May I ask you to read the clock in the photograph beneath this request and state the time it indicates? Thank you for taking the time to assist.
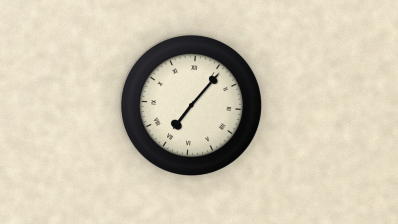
7:06
